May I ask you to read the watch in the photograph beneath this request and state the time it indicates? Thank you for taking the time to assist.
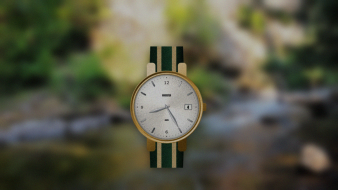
8:25
